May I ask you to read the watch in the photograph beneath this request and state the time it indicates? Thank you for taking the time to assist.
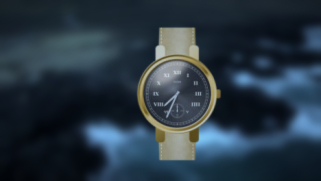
7:34
